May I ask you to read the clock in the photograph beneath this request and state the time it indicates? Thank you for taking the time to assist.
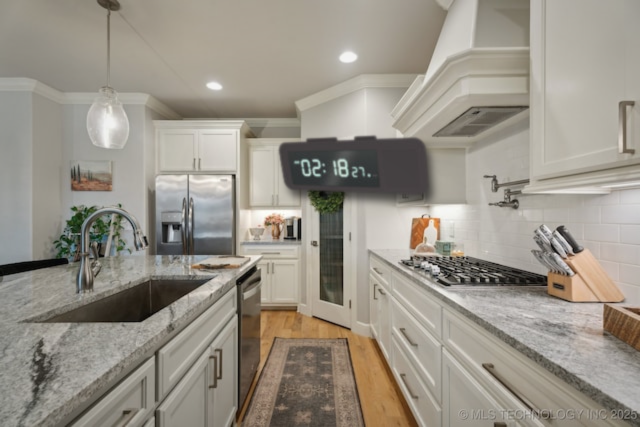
2:18
